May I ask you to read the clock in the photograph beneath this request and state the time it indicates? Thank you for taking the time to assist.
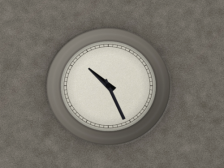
10:26
